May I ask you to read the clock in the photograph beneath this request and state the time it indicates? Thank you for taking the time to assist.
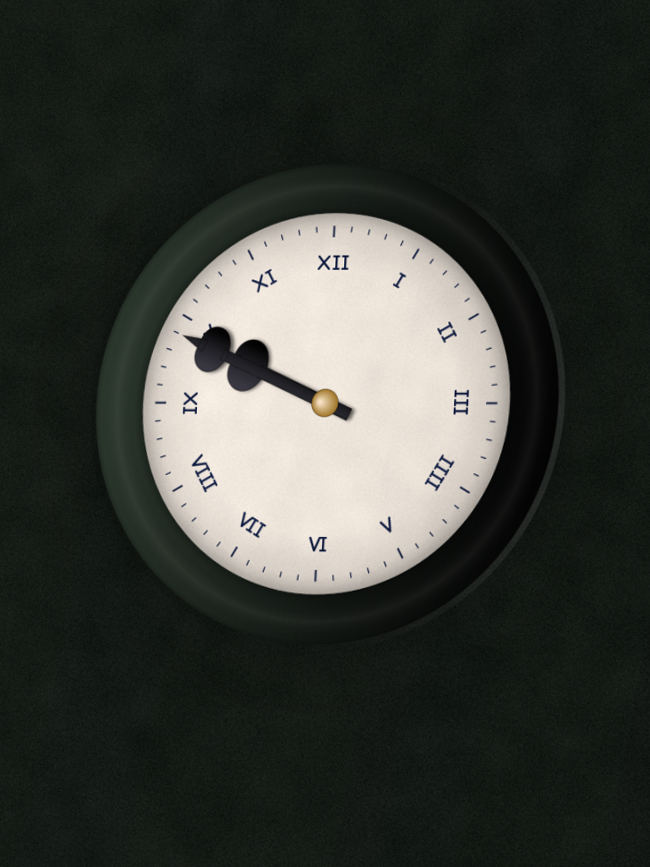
9:49
